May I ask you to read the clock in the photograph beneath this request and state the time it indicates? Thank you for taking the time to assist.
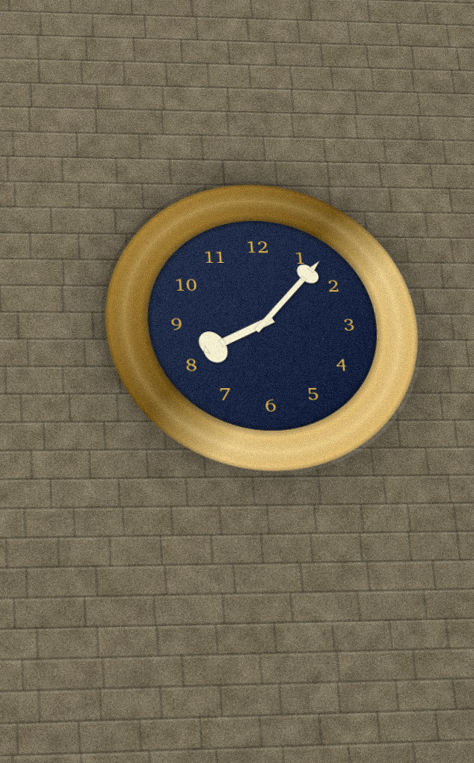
8:07
